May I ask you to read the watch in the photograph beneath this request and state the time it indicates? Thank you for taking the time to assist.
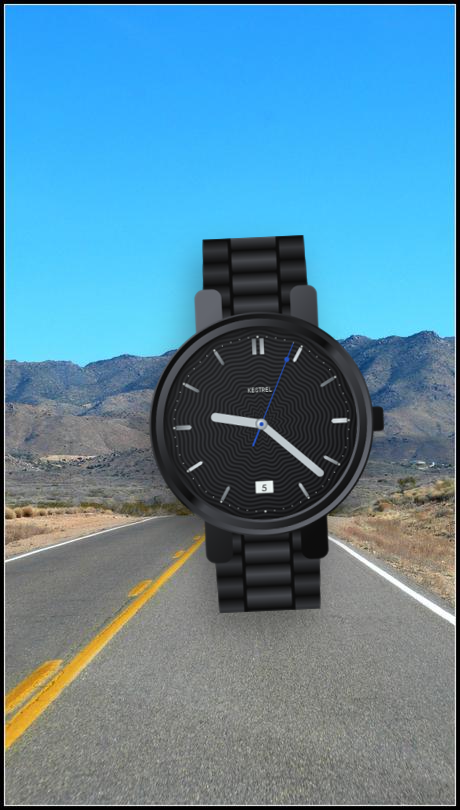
9:22:04
